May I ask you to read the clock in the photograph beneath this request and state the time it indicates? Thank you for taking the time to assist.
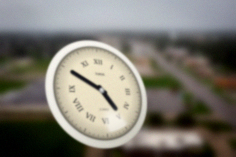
4:50
